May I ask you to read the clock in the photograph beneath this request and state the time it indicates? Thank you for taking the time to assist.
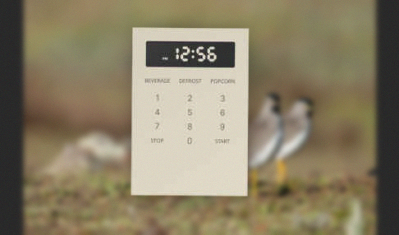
12:56
